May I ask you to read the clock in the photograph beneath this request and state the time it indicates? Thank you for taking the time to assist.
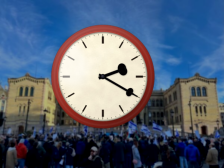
2:20
